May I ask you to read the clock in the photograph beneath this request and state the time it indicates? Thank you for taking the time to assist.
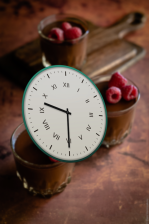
9:30
